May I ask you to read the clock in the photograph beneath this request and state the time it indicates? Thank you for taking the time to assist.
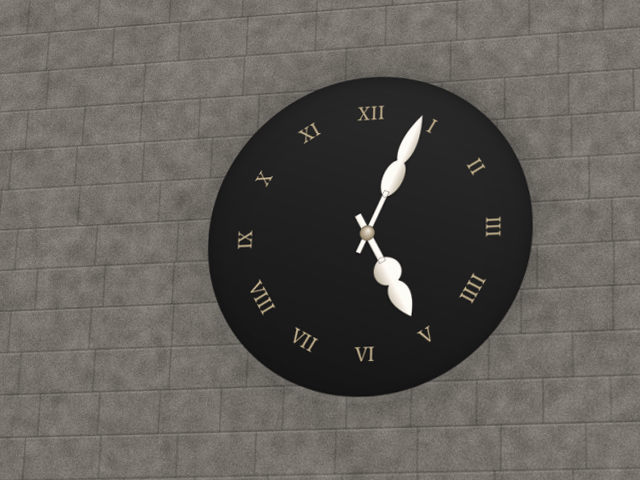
5:04
